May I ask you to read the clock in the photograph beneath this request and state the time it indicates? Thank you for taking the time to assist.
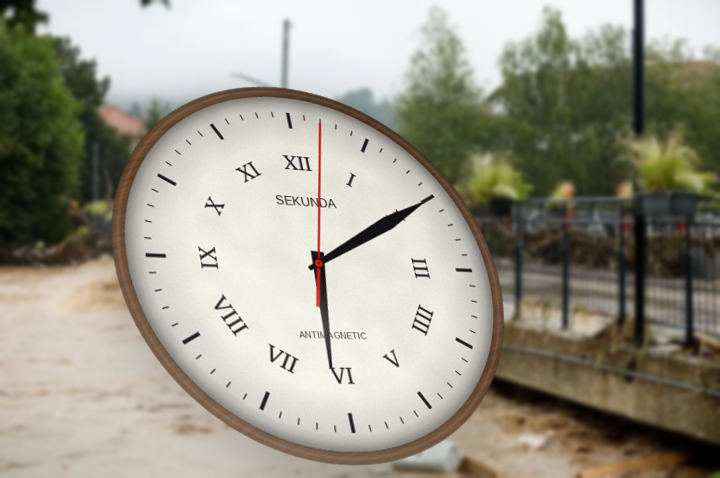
6:10:02
